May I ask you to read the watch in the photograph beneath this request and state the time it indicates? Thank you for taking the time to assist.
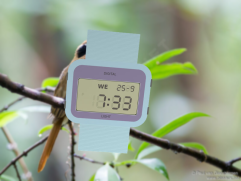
7:33
